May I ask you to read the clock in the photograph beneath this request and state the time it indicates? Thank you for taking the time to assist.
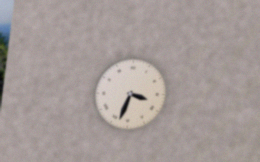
3:33
